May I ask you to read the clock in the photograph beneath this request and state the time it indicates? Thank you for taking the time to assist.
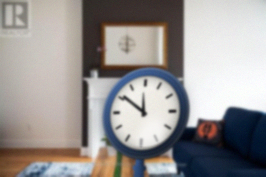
11:51
